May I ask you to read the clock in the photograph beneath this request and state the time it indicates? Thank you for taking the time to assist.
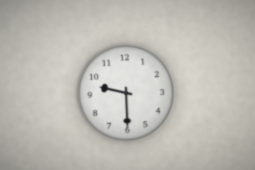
9:30
